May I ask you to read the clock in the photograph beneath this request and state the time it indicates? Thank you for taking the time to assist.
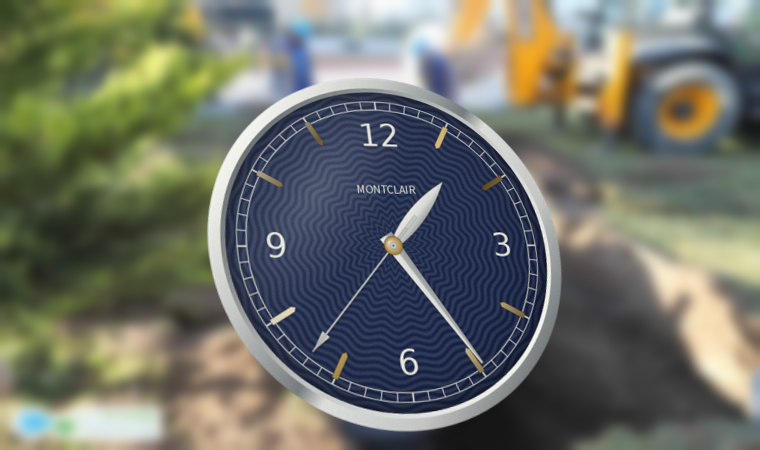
1:24:37
